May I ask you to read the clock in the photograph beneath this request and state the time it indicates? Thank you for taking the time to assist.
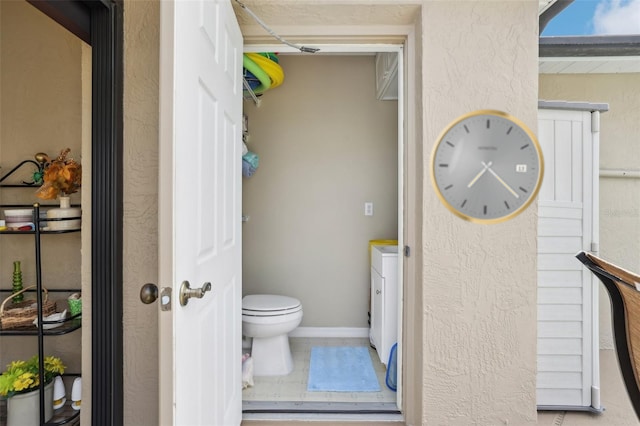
7:22
